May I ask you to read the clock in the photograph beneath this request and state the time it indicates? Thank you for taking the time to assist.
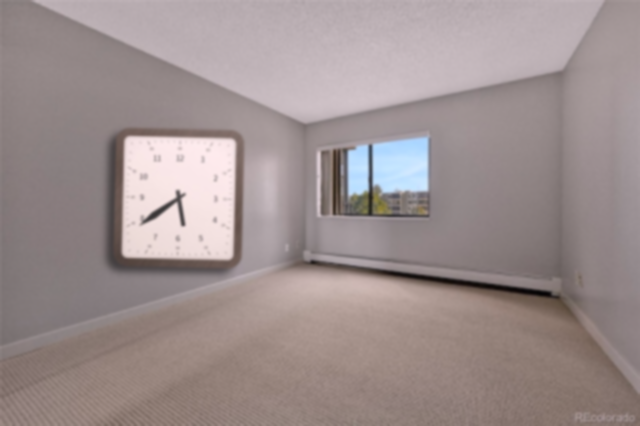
5:39
